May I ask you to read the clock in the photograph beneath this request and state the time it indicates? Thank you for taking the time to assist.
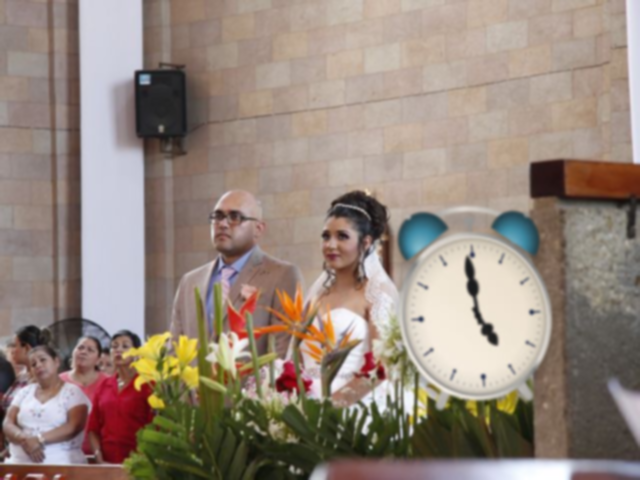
4:59
